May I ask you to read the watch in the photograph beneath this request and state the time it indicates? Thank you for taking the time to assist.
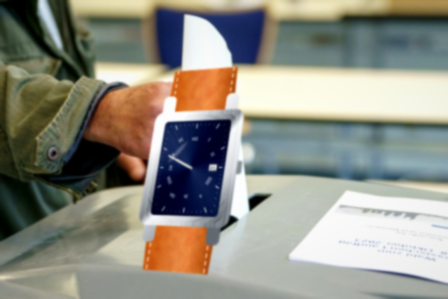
9:49
